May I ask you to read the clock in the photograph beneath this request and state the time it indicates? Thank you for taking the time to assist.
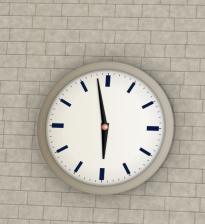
5:58
